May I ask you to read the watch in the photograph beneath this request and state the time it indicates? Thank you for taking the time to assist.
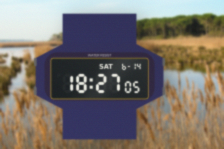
18:27:05
